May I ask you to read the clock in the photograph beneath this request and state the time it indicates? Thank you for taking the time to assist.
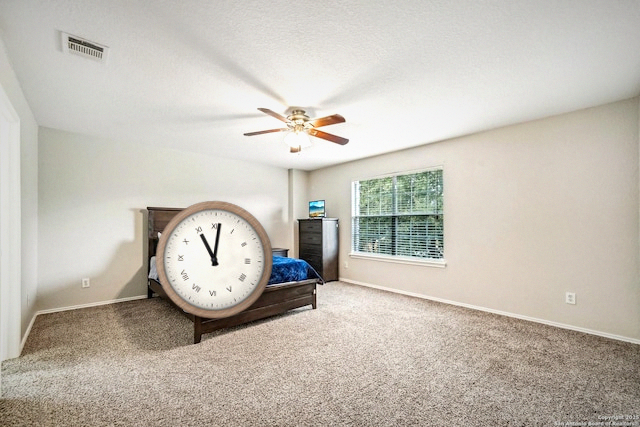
11:01
